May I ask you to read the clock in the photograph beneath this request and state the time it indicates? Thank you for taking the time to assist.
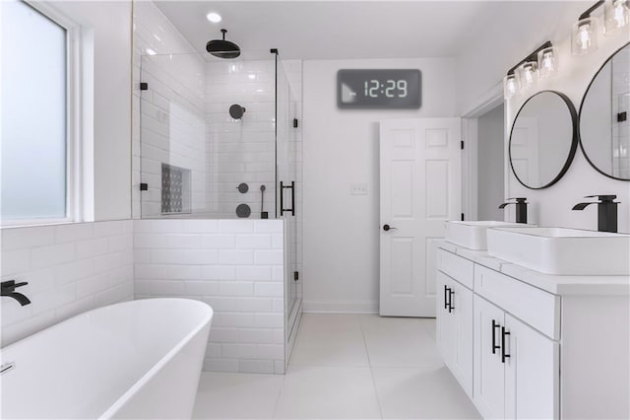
12:29
